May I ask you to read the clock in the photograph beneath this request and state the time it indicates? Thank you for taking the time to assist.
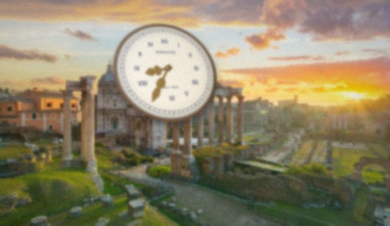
8:35
